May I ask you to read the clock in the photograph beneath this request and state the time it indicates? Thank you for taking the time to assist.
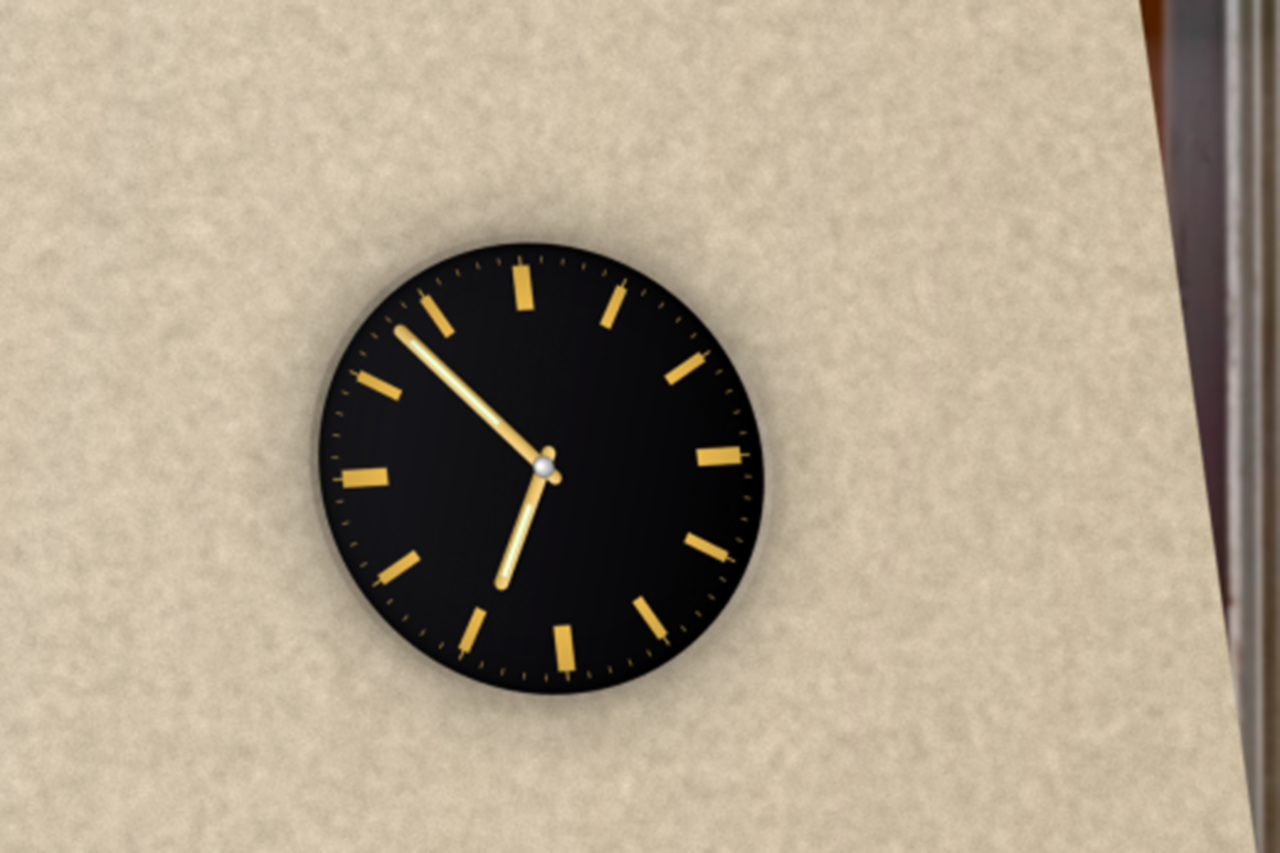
6:53
